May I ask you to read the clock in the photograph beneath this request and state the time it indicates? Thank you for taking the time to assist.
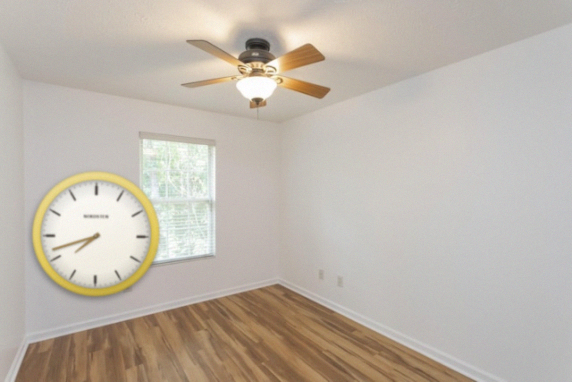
7:42
